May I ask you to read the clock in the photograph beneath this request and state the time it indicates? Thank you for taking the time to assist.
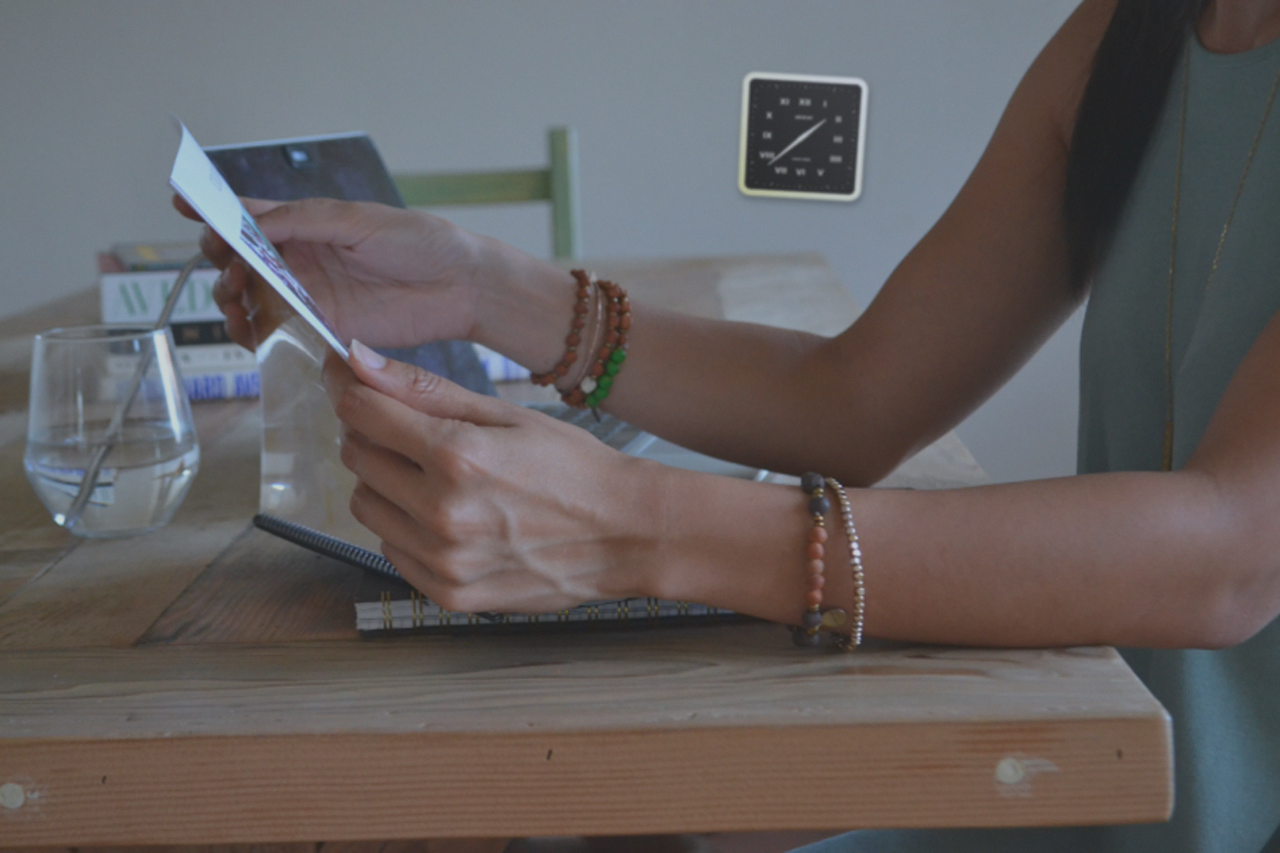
1:38
